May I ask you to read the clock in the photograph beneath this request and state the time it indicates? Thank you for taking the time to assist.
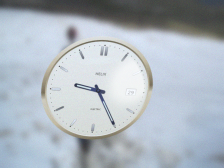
9:25
